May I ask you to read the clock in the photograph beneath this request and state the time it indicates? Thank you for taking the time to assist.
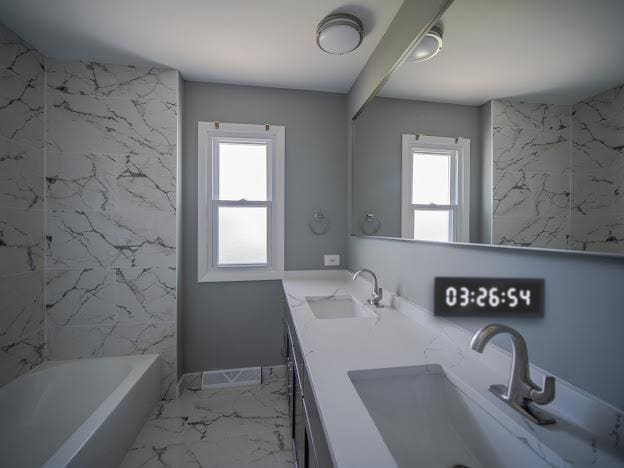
3:26:54
